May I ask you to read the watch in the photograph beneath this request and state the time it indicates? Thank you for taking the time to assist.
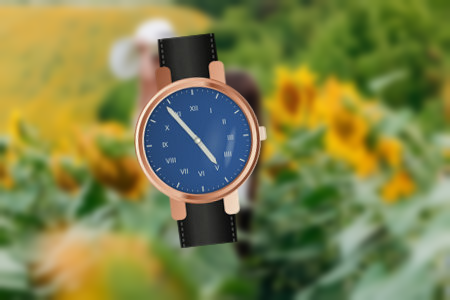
4:54
